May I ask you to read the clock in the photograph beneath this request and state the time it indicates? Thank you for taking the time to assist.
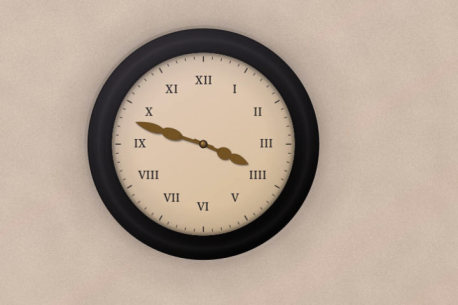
3:48
